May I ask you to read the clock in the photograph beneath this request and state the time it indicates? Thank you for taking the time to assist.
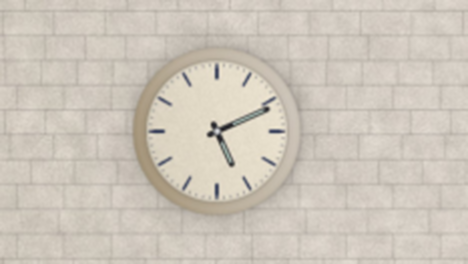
5:11
